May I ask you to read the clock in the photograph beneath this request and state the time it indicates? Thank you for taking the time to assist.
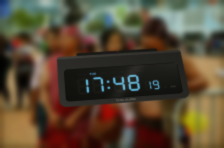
17:48:19
